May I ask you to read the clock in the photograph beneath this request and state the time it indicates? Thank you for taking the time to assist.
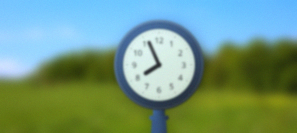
7:56
